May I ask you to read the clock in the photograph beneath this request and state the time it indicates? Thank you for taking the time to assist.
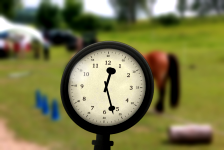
12:27
